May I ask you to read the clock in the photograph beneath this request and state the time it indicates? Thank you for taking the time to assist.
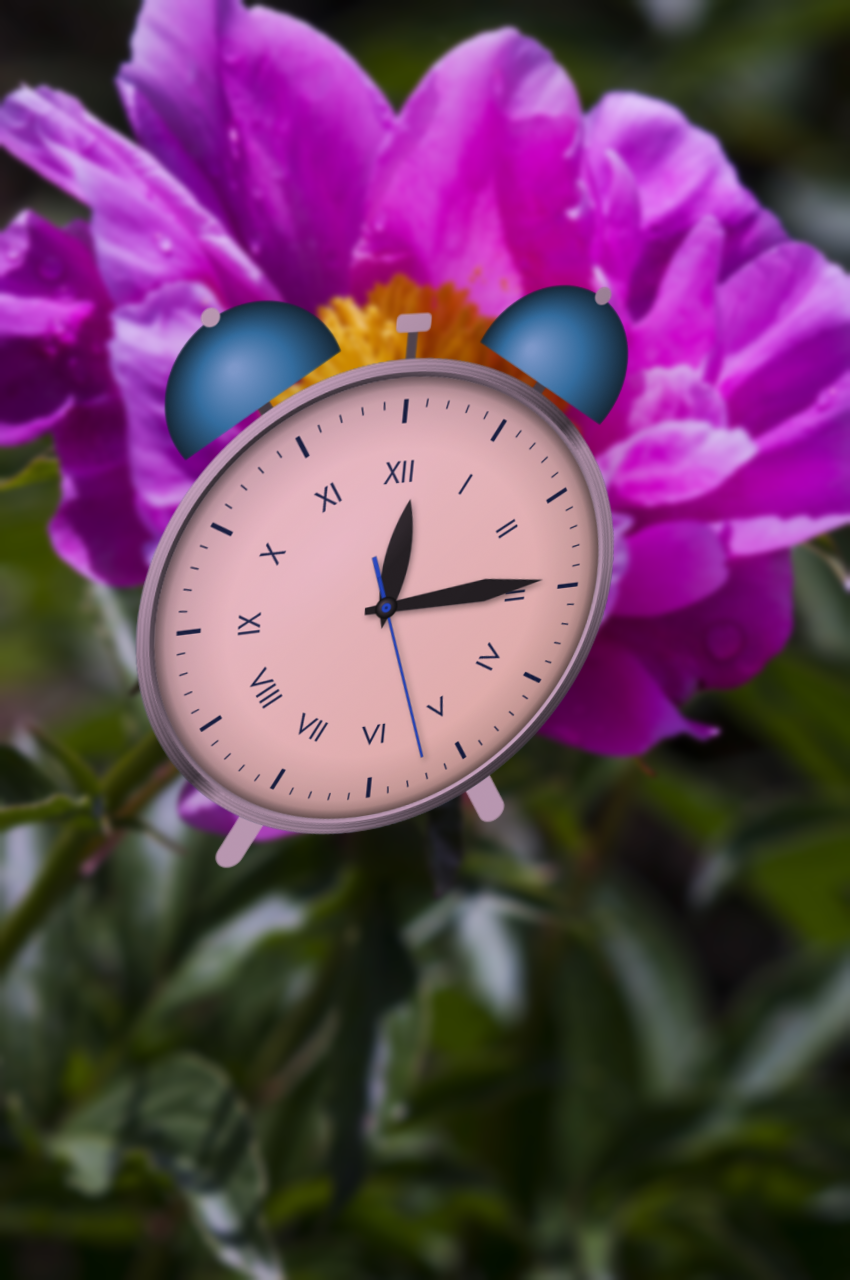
12:14:27
